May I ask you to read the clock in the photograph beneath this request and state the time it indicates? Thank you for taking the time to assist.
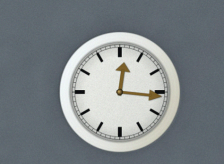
12:16
